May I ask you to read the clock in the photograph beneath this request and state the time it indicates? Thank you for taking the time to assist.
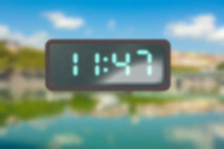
11:47
